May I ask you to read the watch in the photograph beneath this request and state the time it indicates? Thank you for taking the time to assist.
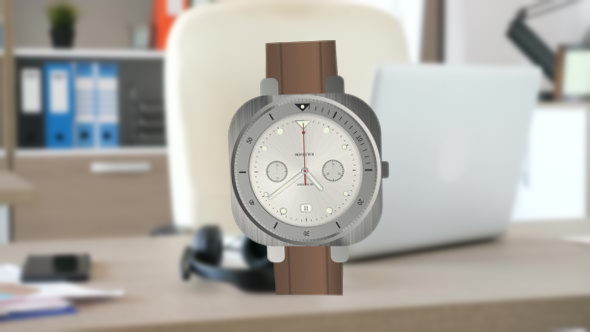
4:39
